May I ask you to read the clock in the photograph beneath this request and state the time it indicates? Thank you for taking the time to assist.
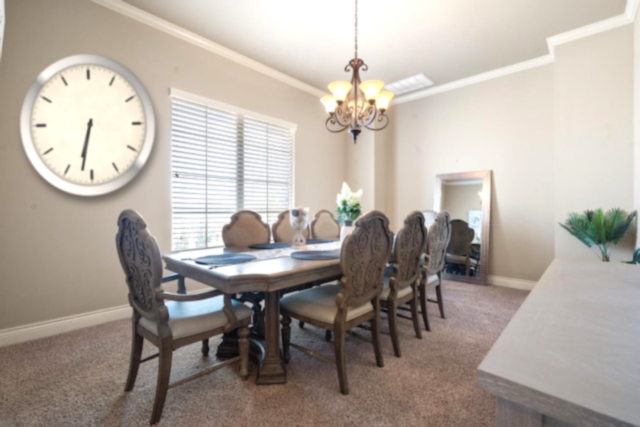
6:32
